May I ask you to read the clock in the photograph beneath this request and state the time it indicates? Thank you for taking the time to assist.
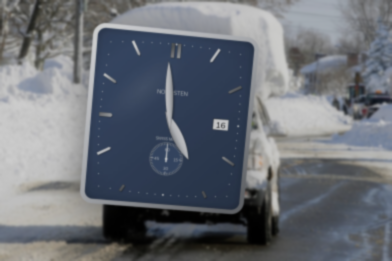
4:59
